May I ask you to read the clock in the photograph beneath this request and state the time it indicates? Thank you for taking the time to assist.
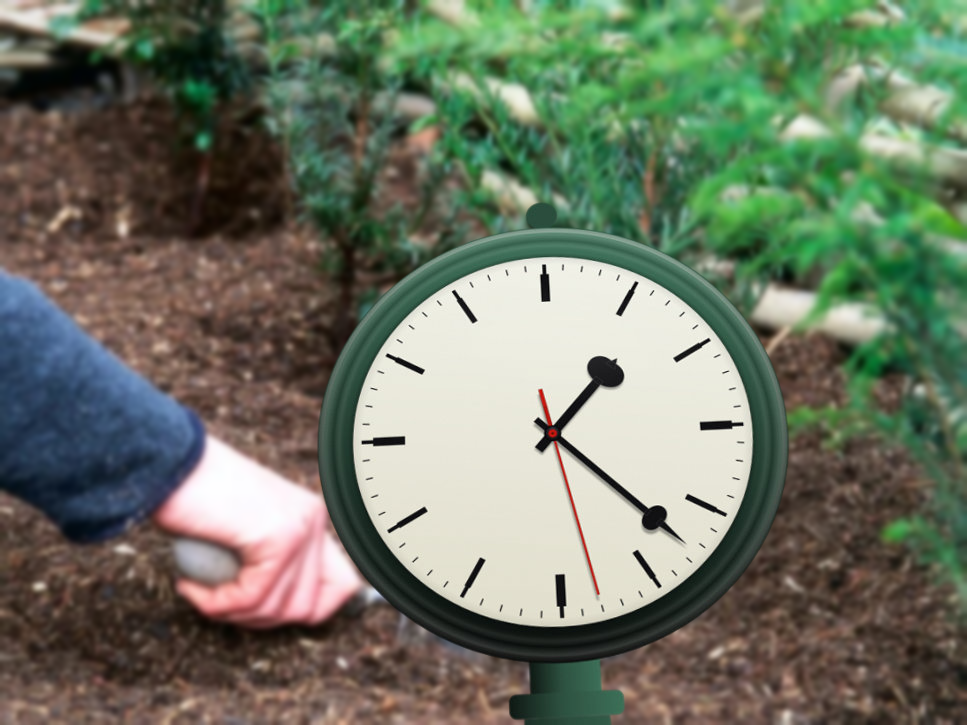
1:22:28
